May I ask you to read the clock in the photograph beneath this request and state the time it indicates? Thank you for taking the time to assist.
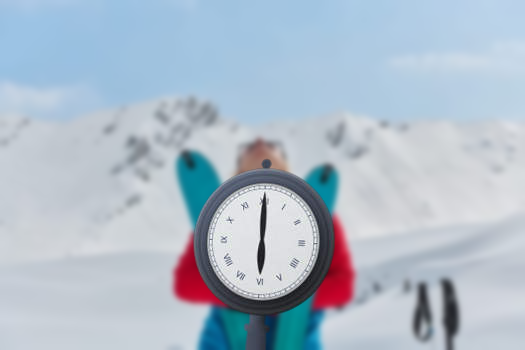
6:00
